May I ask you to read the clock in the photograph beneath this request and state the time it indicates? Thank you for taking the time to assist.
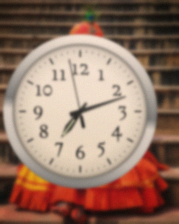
7:11:58
